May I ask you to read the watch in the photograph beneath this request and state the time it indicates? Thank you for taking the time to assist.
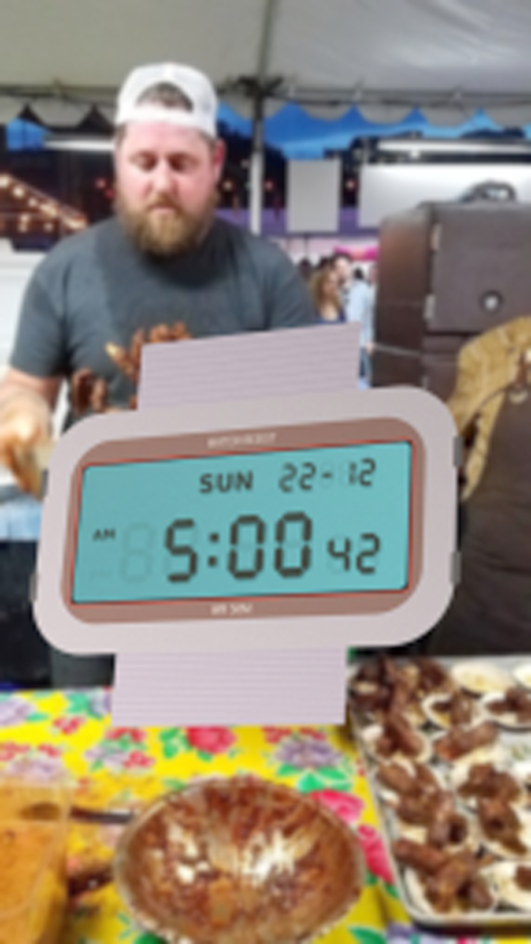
5:00:42
